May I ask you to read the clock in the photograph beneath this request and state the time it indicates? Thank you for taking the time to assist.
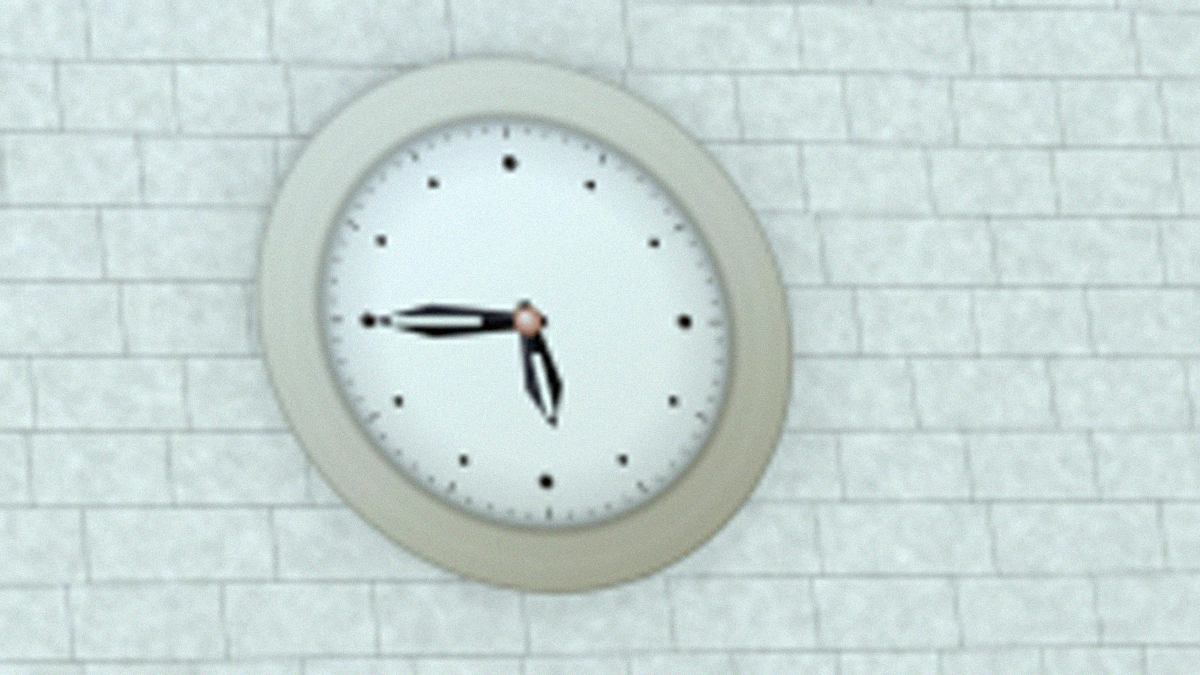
5:45
